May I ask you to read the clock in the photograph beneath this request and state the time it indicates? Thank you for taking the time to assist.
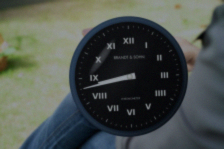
8:43
